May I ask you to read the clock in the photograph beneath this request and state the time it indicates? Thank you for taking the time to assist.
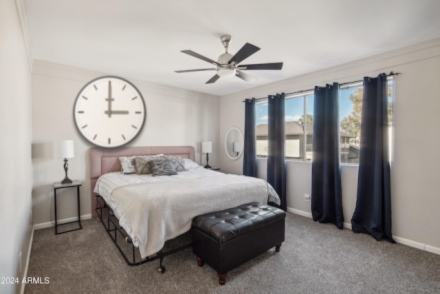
3:00
